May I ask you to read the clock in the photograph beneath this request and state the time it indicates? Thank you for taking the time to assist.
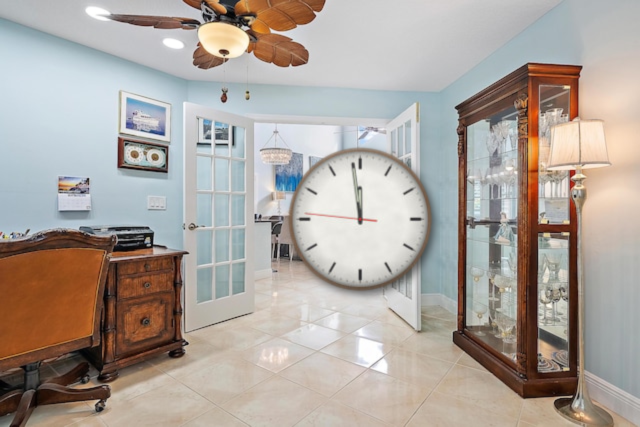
11:58:46
